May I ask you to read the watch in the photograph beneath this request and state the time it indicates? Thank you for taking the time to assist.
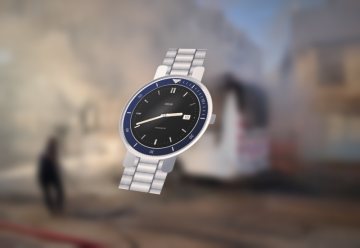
2:41
